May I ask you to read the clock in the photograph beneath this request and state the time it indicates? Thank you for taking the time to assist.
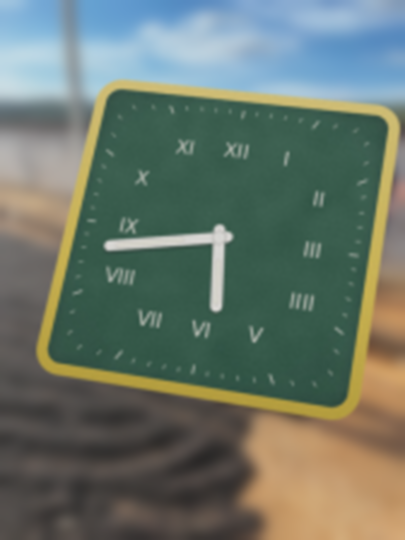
5:43
